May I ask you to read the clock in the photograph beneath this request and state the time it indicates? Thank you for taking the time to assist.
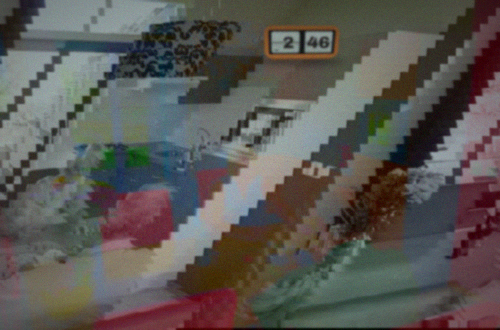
2:46
